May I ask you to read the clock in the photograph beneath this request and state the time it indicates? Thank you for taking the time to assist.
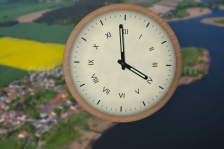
3:59
